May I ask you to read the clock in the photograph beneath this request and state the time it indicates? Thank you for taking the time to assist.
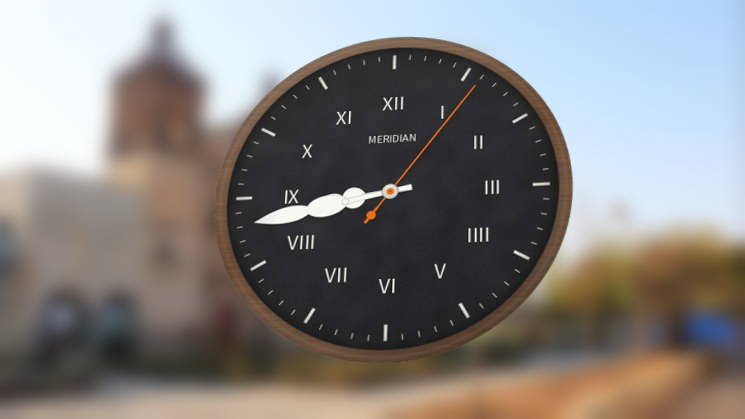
8:43:06
